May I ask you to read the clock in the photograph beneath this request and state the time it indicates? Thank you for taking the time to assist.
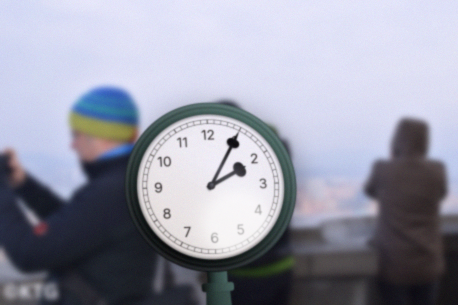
2:05
